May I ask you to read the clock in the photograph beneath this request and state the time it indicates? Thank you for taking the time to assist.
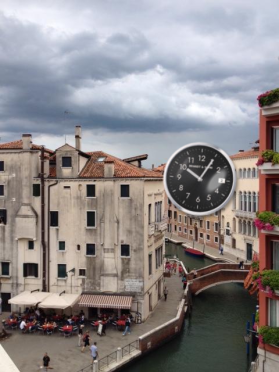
10:05
